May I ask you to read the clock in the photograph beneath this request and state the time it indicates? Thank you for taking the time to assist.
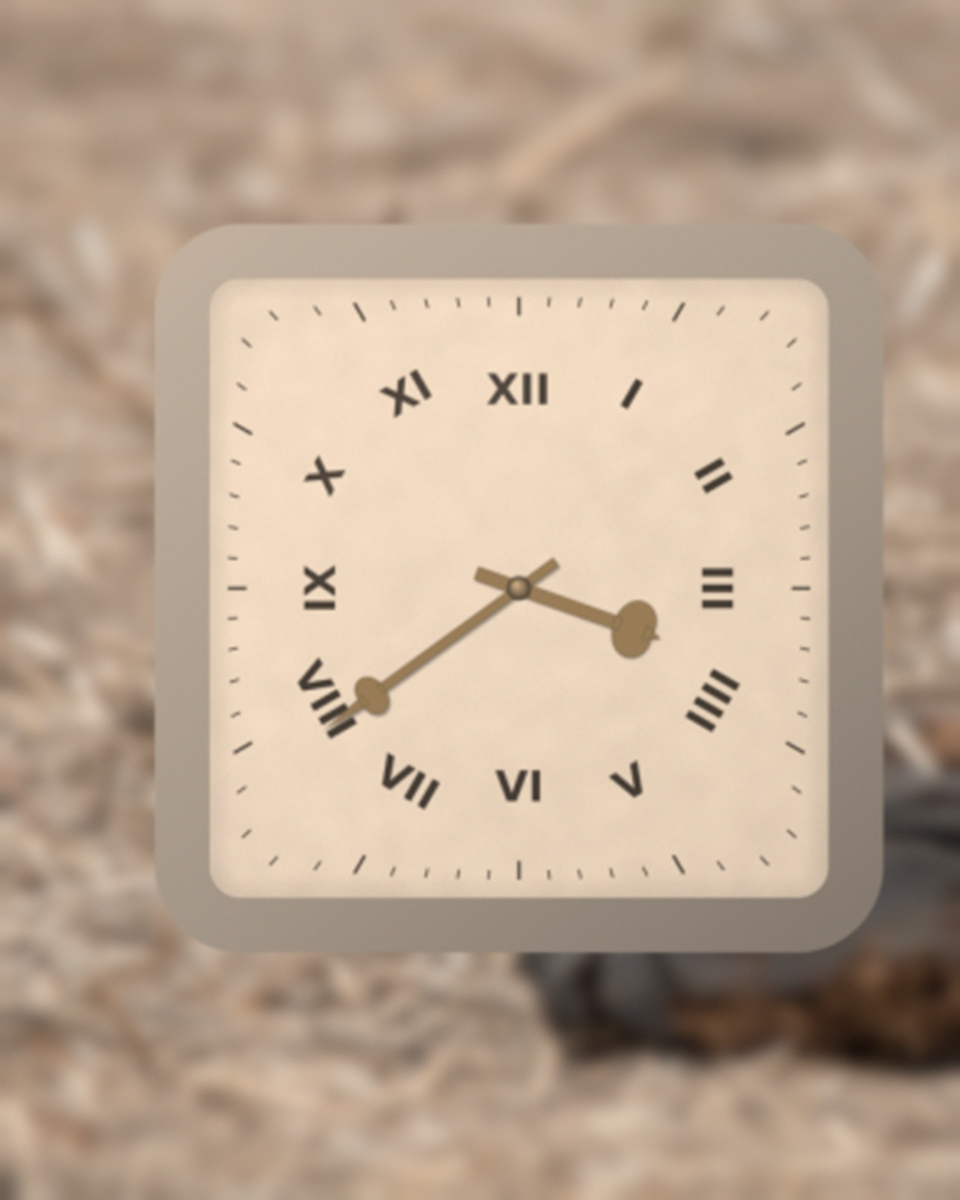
3:39
